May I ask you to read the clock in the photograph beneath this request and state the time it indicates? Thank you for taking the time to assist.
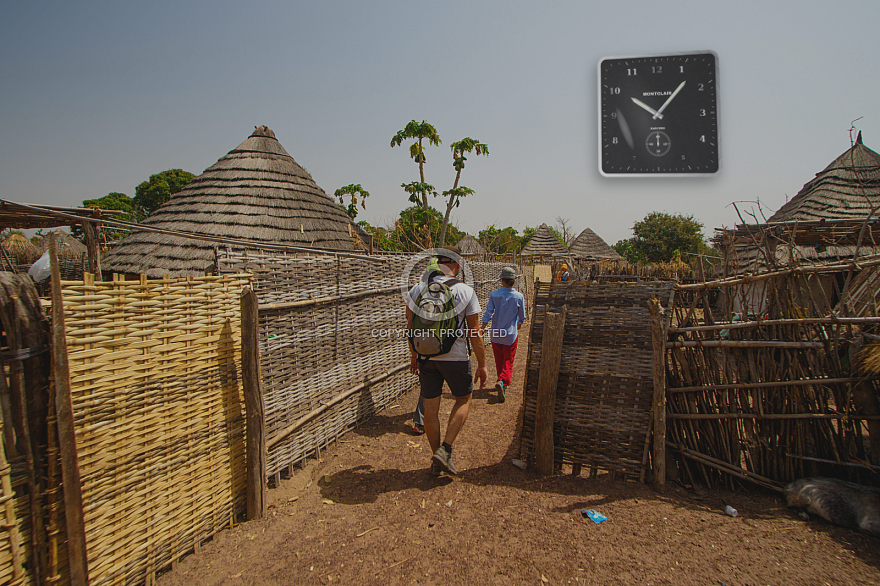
10:07
